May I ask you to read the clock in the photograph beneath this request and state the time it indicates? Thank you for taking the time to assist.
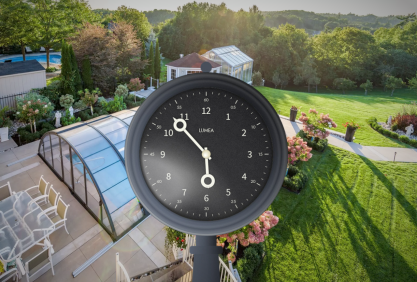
5:53
